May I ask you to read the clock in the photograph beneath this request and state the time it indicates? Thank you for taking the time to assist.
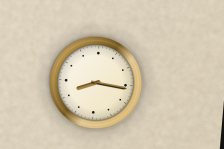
8:16
